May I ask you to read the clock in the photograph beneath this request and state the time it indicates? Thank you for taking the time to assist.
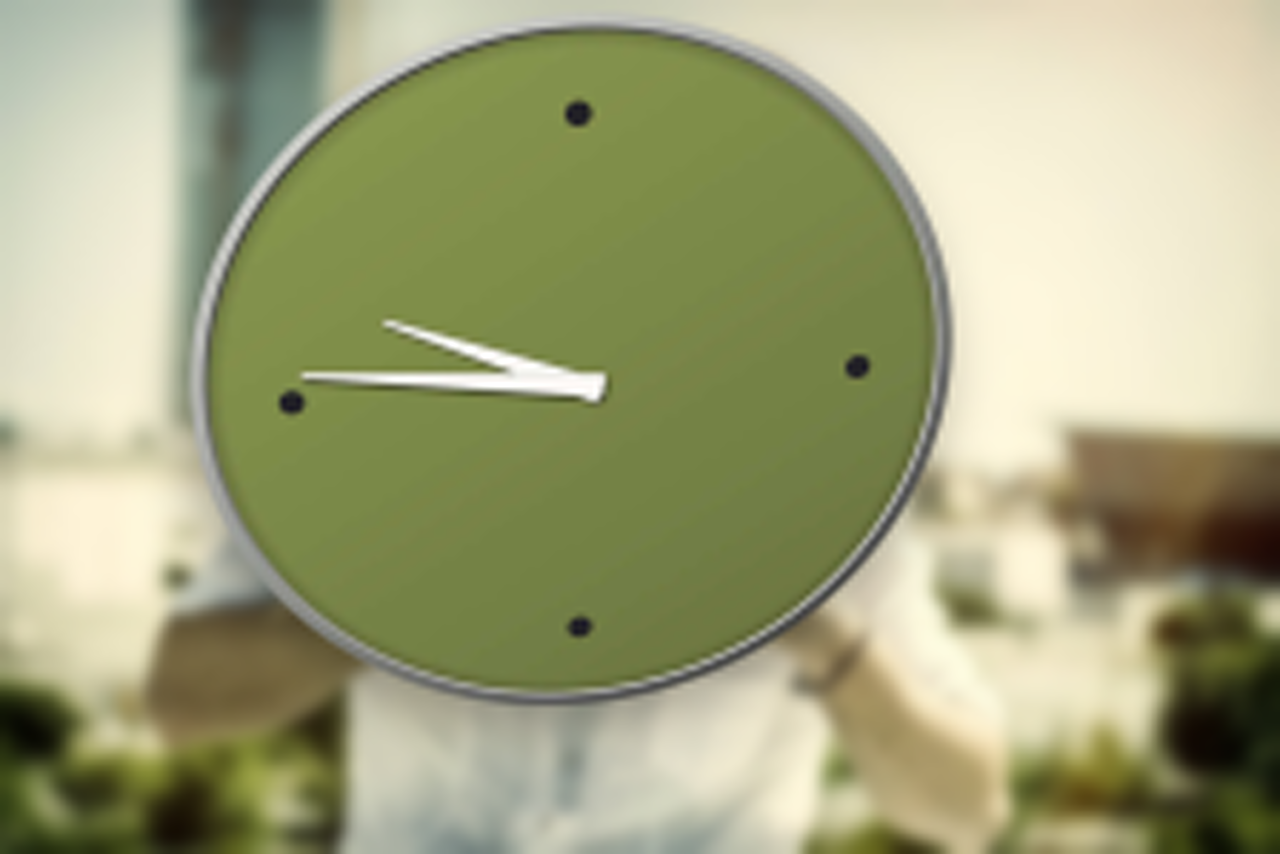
9:46
